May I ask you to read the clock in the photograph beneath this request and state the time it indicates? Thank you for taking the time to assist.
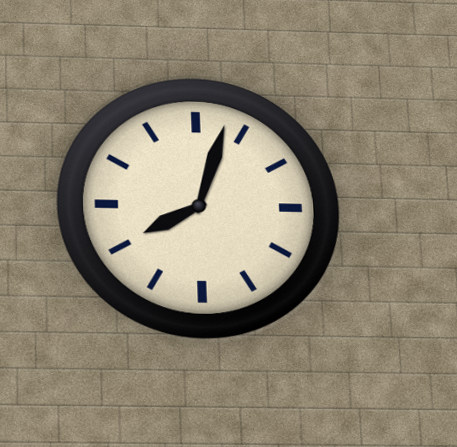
8:03
